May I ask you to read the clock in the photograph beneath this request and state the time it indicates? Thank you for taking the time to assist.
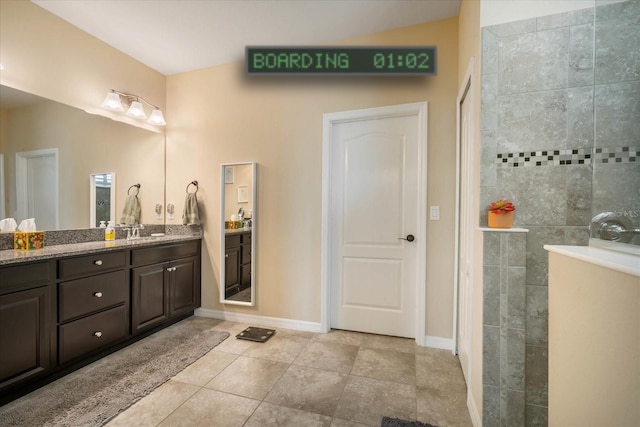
1:02
